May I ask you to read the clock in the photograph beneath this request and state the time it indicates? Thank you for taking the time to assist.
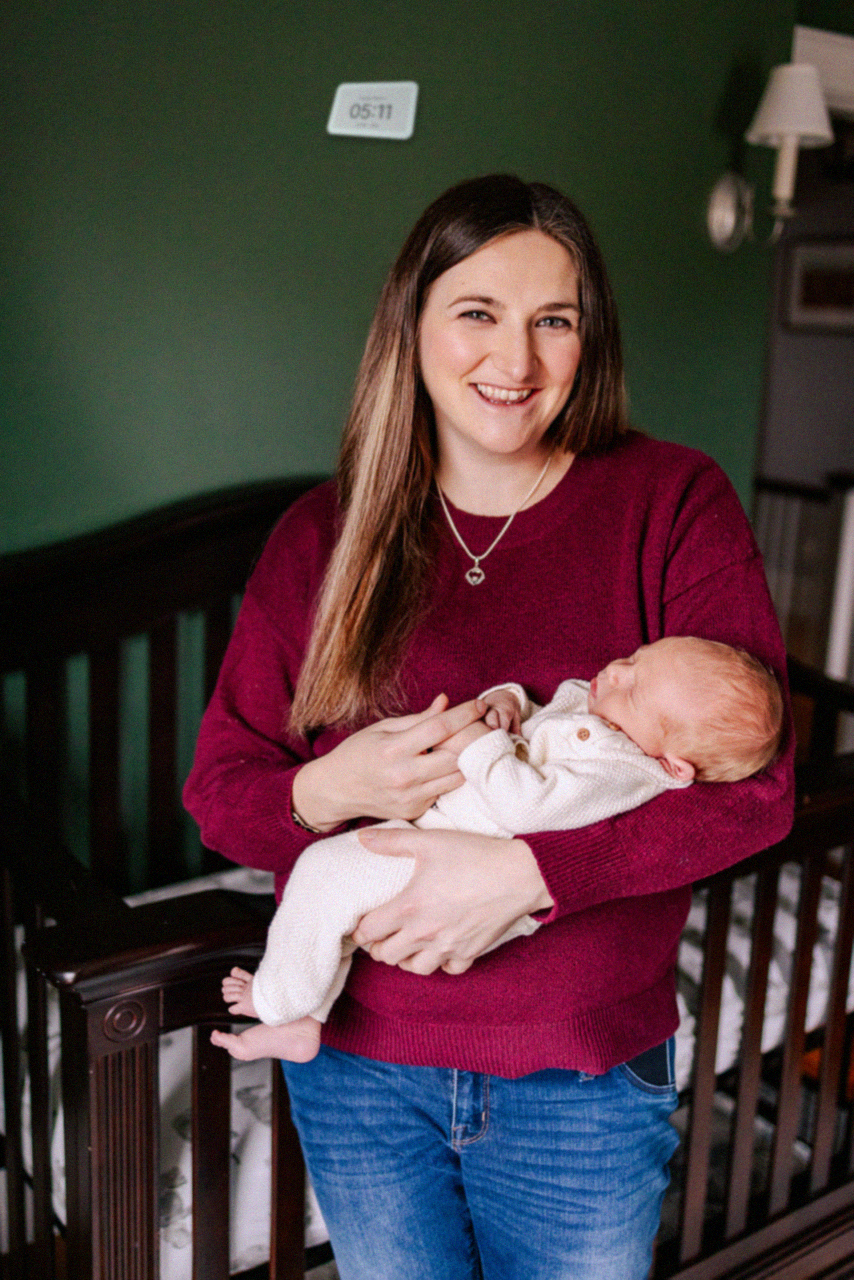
5:11
